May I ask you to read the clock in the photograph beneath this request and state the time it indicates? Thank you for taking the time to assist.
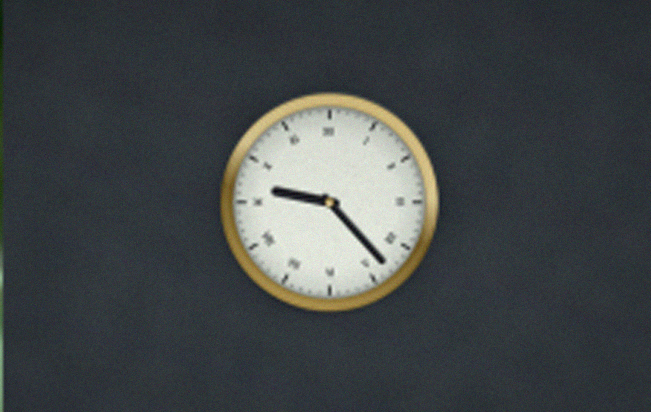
9:23
